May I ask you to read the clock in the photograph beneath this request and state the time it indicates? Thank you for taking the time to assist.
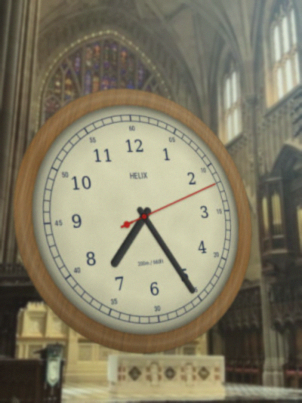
7:25:12
